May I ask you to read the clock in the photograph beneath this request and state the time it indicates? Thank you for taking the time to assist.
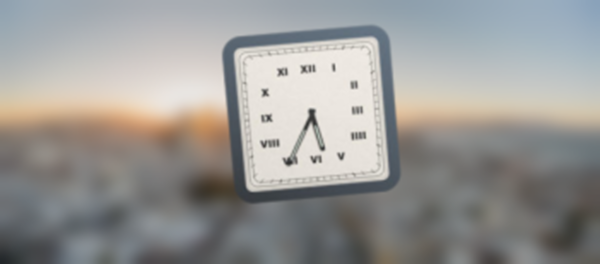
5:35
